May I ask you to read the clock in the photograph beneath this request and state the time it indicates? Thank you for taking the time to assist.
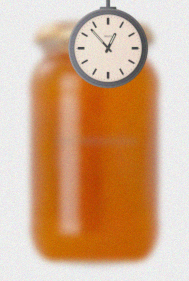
12:53
